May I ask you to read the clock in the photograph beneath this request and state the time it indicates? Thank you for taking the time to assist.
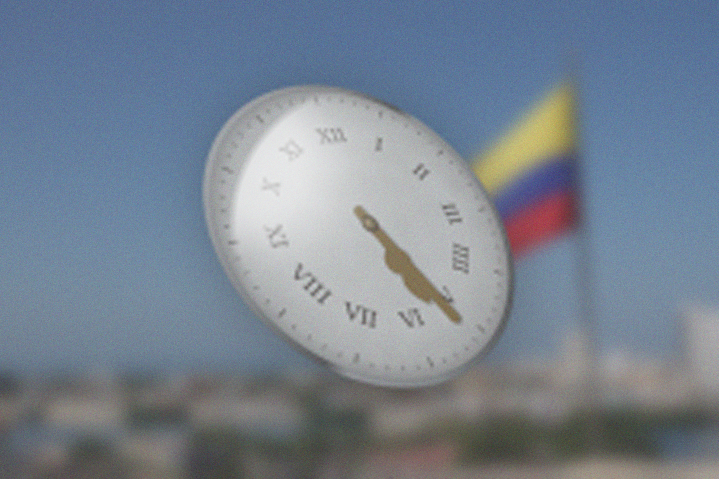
5:26
